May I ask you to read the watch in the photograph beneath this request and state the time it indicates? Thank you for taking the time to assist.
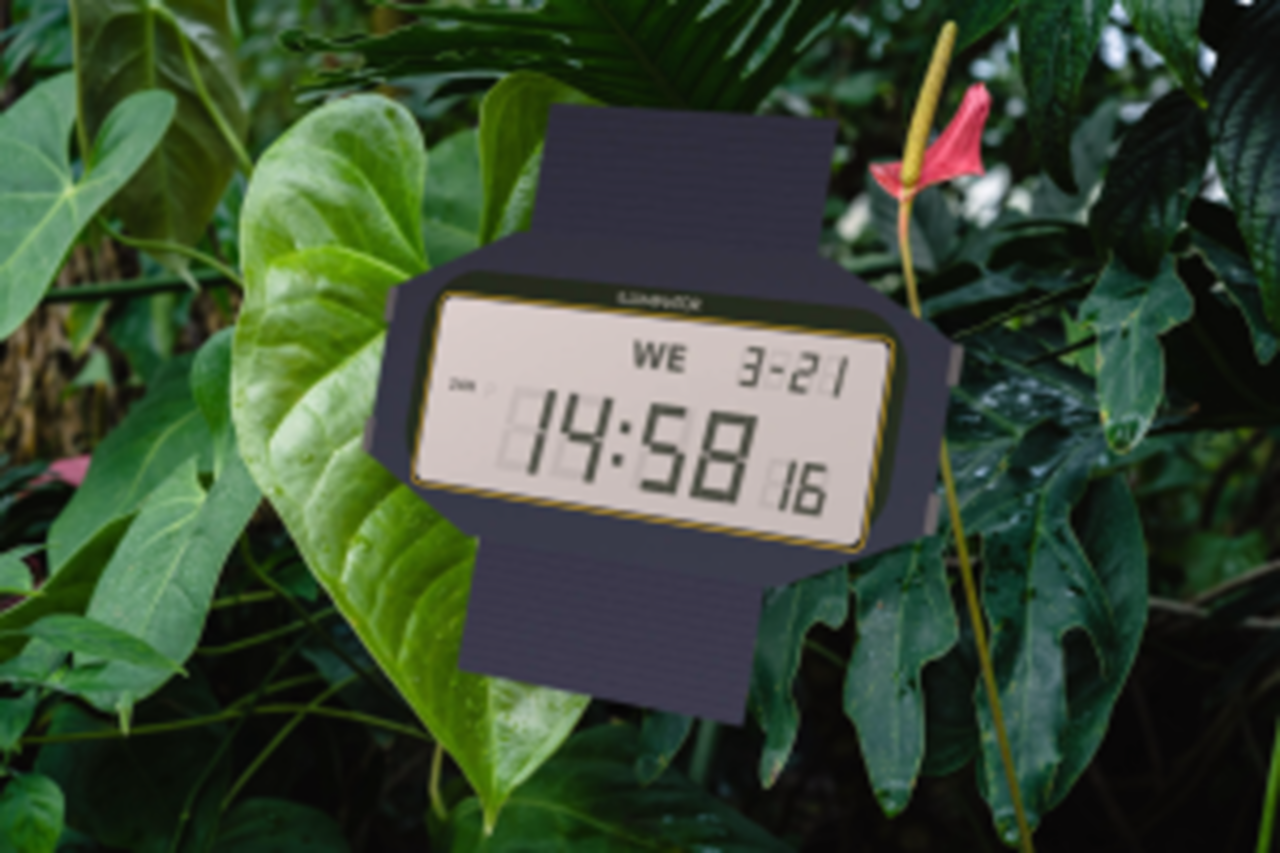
14:58:16
